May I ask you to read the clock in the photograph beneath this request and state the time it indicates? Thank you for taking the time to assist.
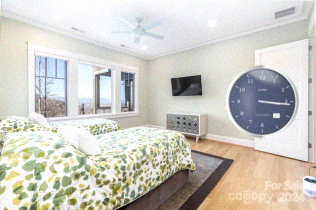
3:16
